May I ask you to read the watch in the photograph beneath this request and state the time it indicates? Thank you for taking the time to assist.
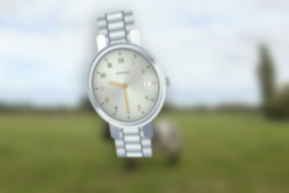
9:30
